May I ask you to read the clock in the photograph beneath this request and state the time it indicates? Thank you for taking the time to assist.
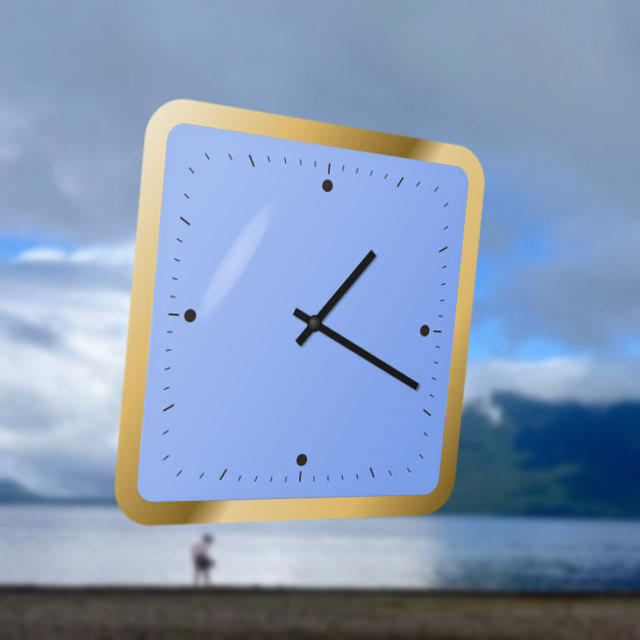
1:19
